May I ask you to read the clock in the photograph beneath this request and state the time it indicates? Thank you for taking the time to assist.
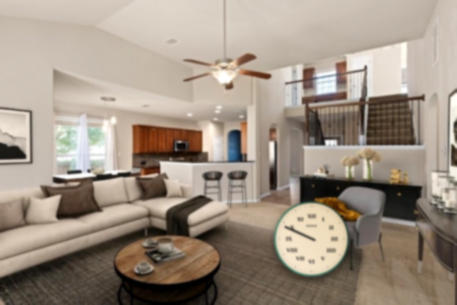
9:49
